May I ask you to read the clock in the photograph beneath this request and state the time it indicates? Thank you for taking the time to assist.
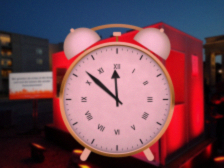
11:52
